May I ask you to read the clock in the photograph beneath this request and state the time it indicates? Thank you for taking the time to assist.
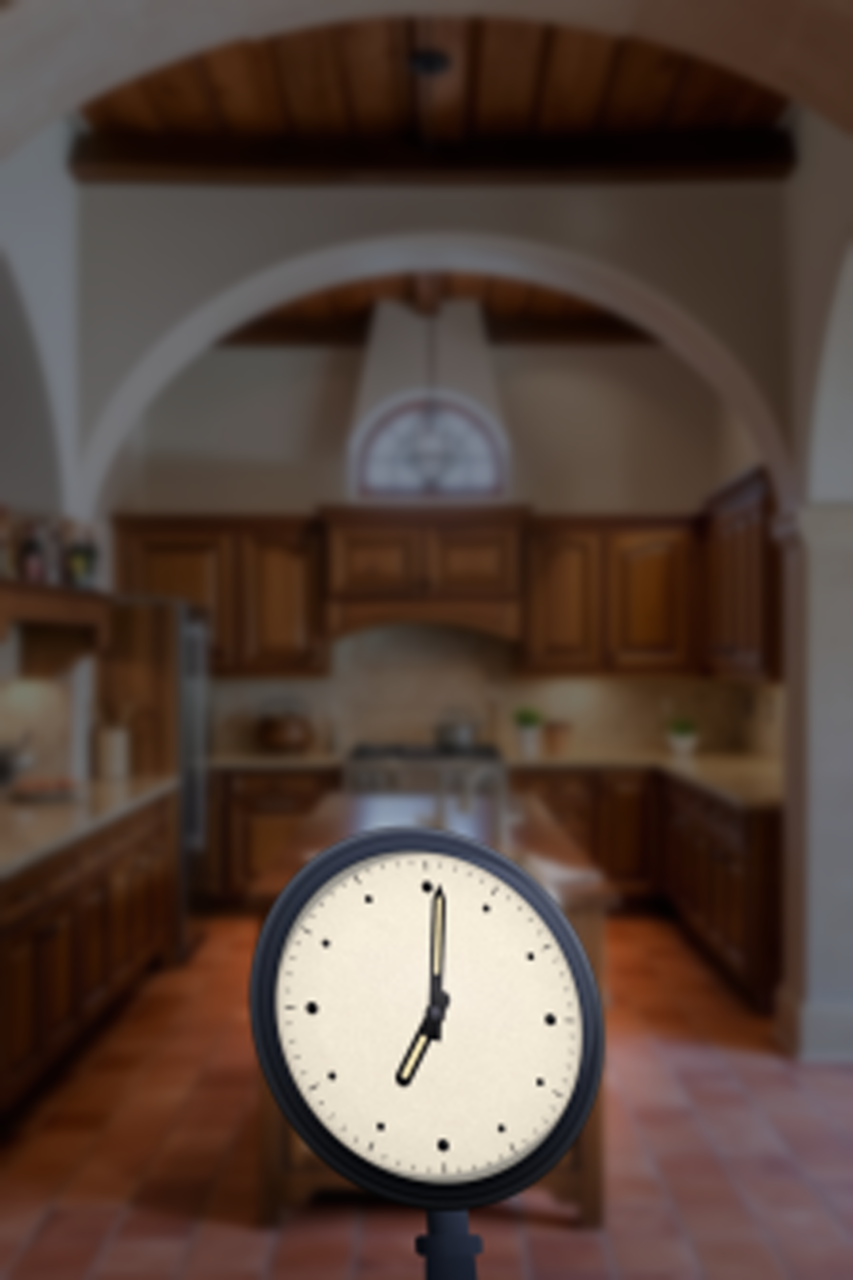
7:01
